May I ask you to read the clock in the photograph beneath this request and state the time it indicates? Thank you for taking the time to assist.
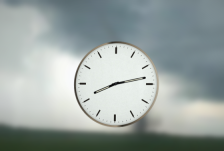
8:13
